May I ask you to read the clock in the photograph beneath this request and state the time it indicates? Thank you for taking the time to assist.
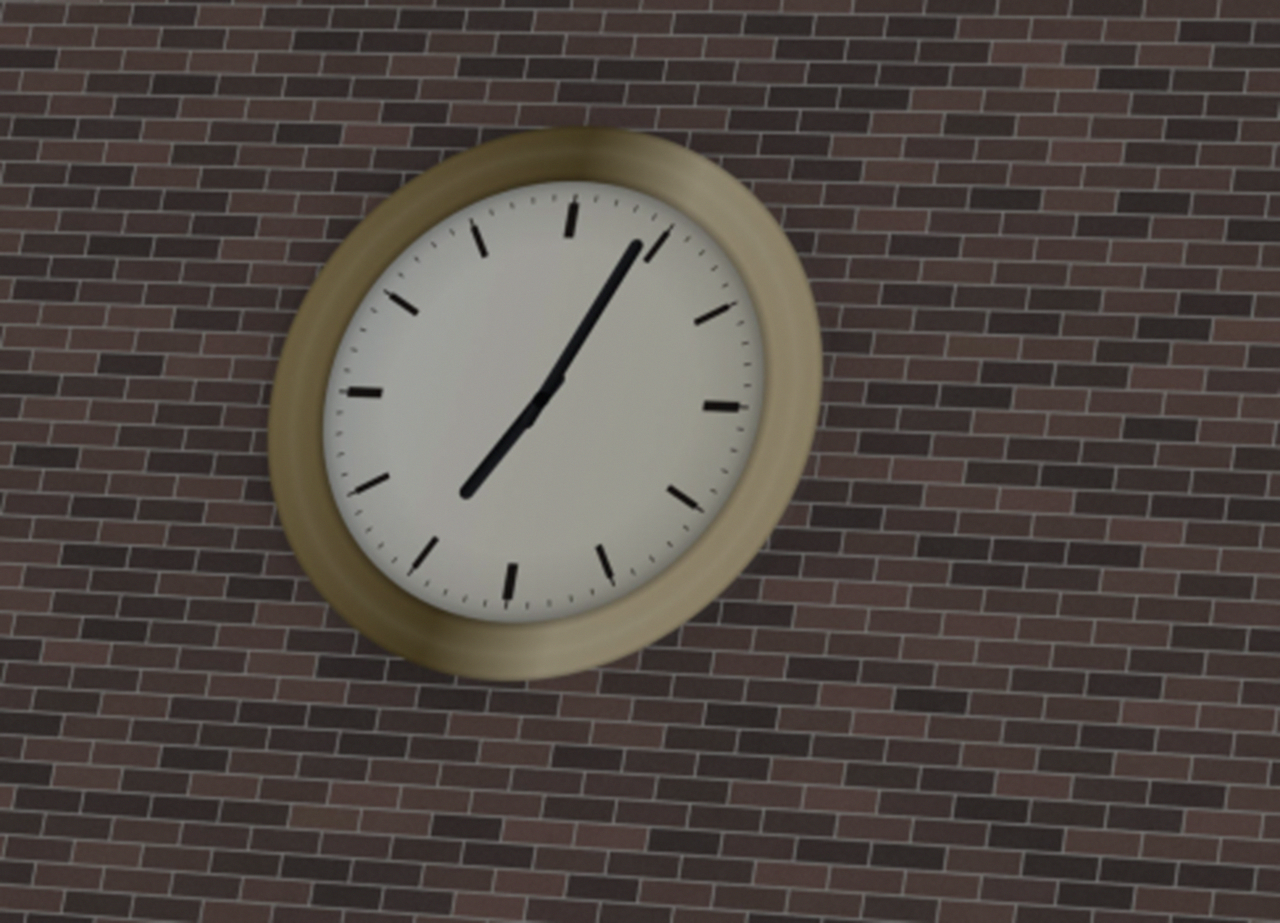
7:04
